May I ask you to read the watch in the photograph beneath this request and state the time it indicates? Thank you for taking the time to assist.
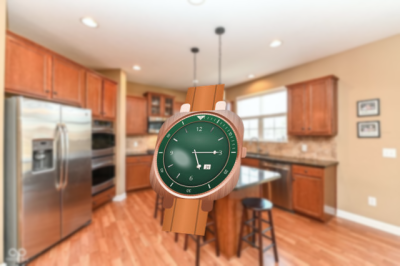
5:15
